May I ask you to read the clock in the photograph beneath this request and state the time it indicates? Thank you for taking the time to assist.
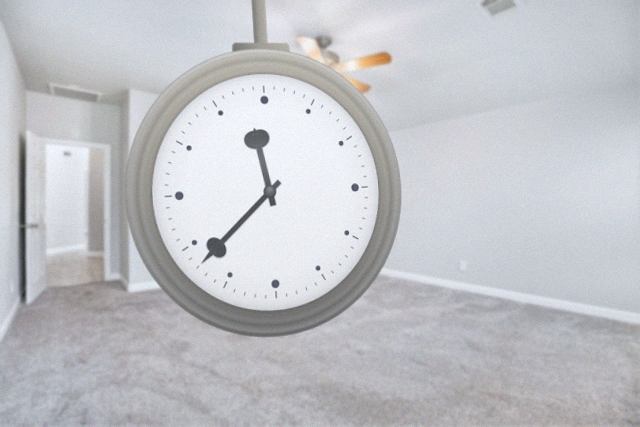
11:38
